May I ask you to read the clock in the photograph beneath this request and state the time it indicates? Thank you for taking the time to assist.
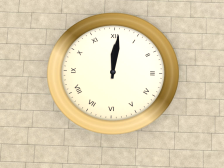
12:01
